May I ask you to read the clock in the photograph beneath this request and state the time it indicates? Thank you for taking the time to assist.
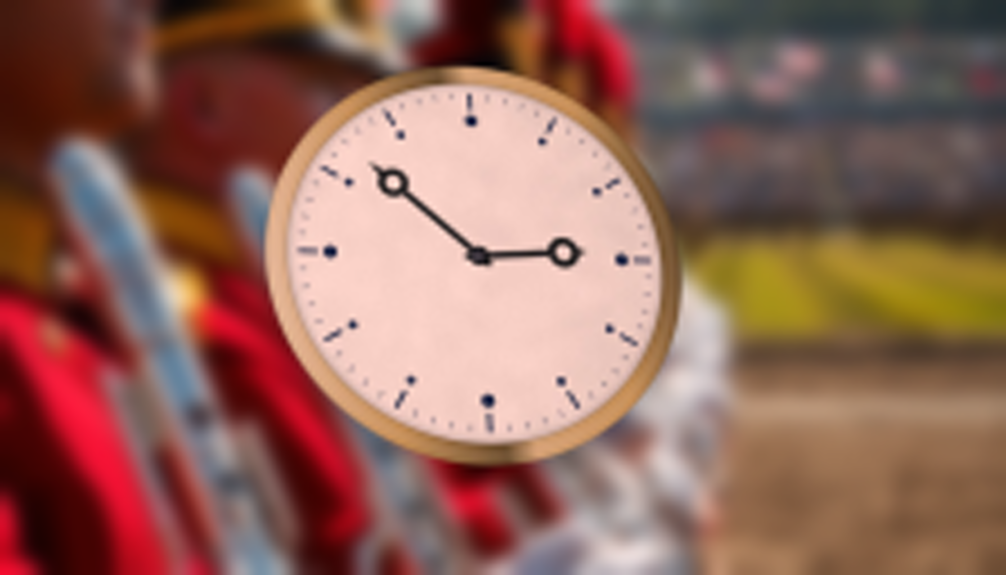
2:52
